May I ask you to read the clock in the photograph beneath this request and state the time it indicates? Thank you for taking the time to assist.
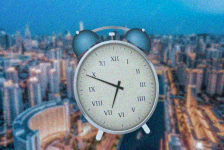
6:49
